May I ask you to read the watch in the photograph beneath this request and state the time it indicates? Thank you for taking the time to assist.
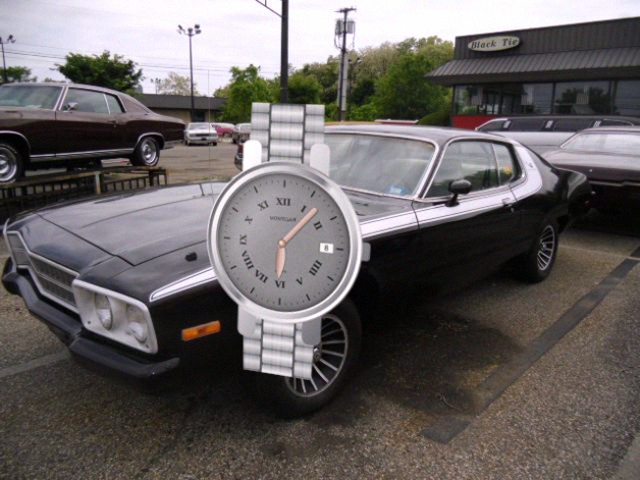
6:07
